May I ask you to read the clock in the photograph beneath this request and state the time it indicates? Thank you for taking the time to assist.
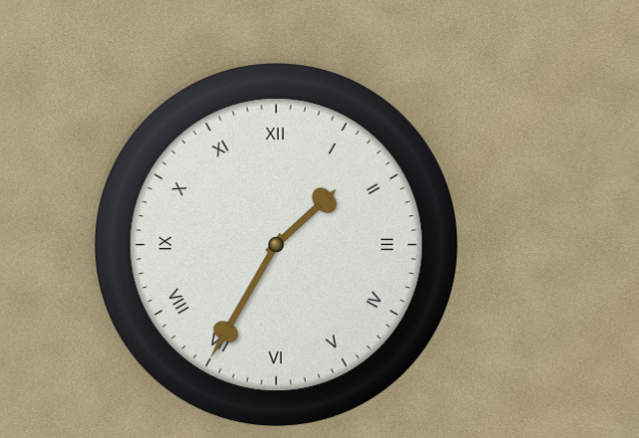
1:35
